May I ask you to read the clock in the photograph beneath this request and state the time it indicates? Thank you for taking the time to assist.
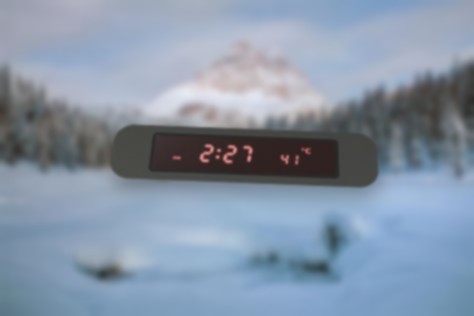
2:27
